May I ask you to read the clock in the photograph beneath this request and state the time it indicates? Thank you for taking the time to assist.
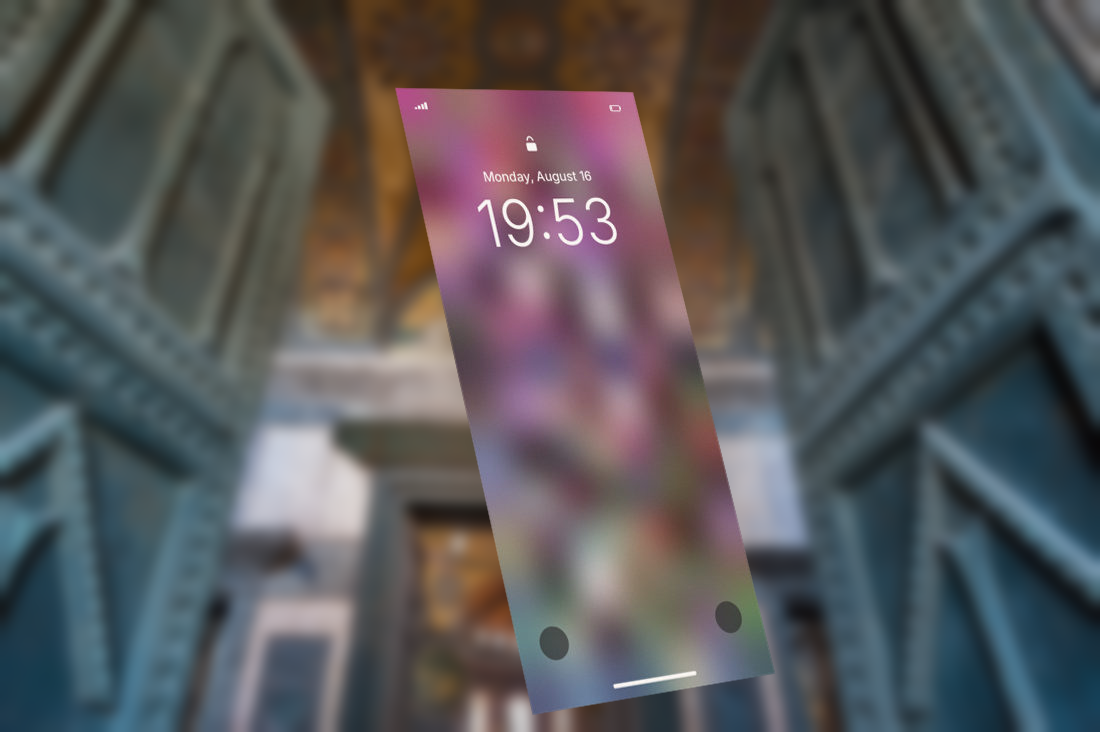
19:53
